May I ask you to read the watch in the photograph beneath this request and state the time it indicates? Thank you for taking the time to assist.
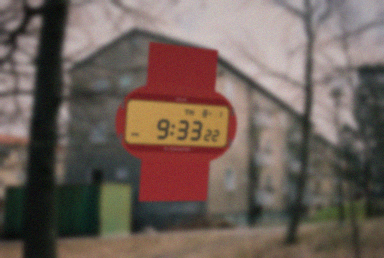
9:33
